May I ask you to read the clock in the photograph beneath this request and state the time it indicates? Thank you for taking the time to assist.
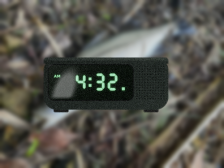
4:32
